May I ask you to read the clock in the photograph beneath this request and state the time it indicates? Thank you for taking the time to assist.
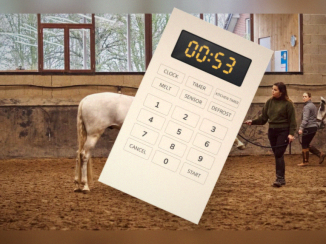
0:53
